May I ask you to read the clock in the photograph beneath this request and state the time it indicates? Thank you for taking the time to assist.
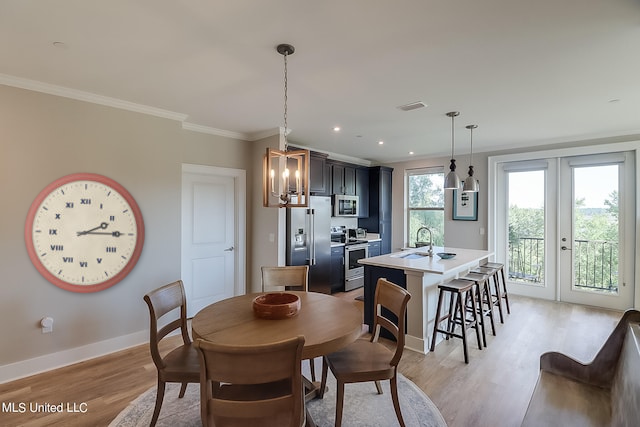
2:15
